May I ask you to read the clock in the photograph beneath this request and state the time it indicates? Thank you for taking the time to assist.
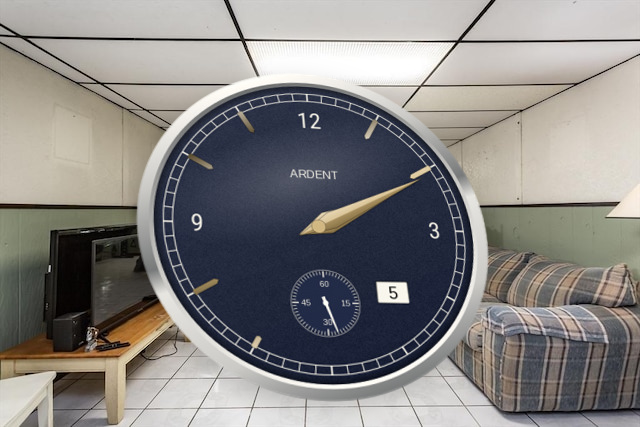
2:10:27
